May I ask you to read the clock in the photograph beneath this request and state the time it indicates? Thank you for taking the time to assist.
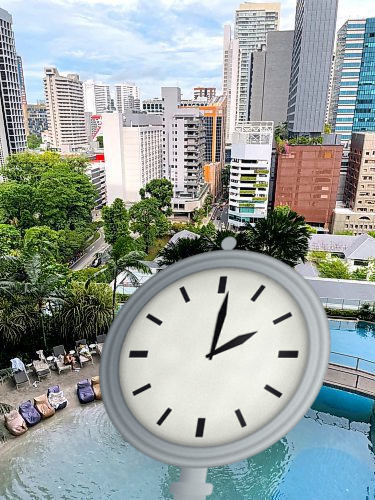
2:01
